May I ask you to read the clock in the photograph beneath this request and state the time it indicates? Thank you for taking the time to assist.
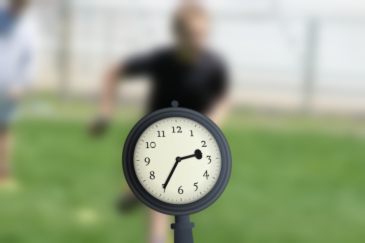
2:35
